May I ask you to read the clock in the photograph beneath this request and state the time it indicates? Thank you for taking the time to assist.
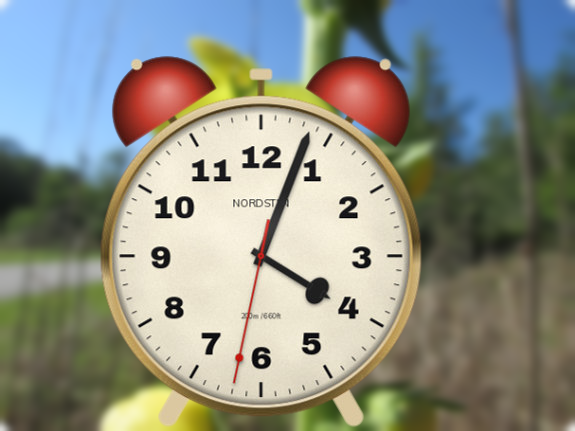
4:03:32
